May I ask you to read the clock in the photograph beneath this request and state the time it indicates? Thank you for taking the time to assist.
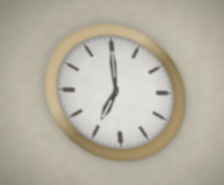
7:00
